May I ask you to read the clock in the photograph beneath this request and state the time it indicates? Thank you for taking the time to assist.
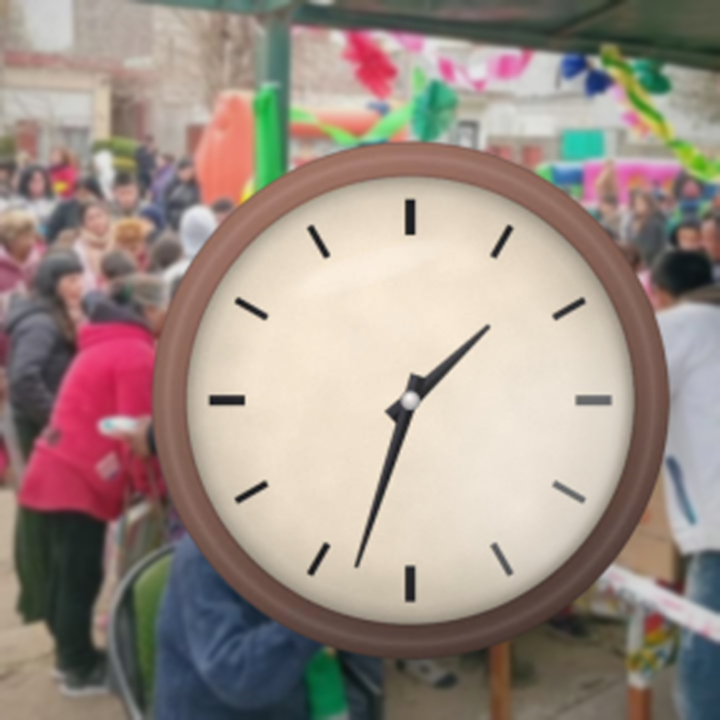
1:33
